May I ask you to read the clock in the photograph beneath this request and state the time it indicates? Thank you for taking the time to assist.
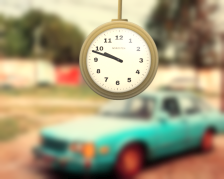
9:48
